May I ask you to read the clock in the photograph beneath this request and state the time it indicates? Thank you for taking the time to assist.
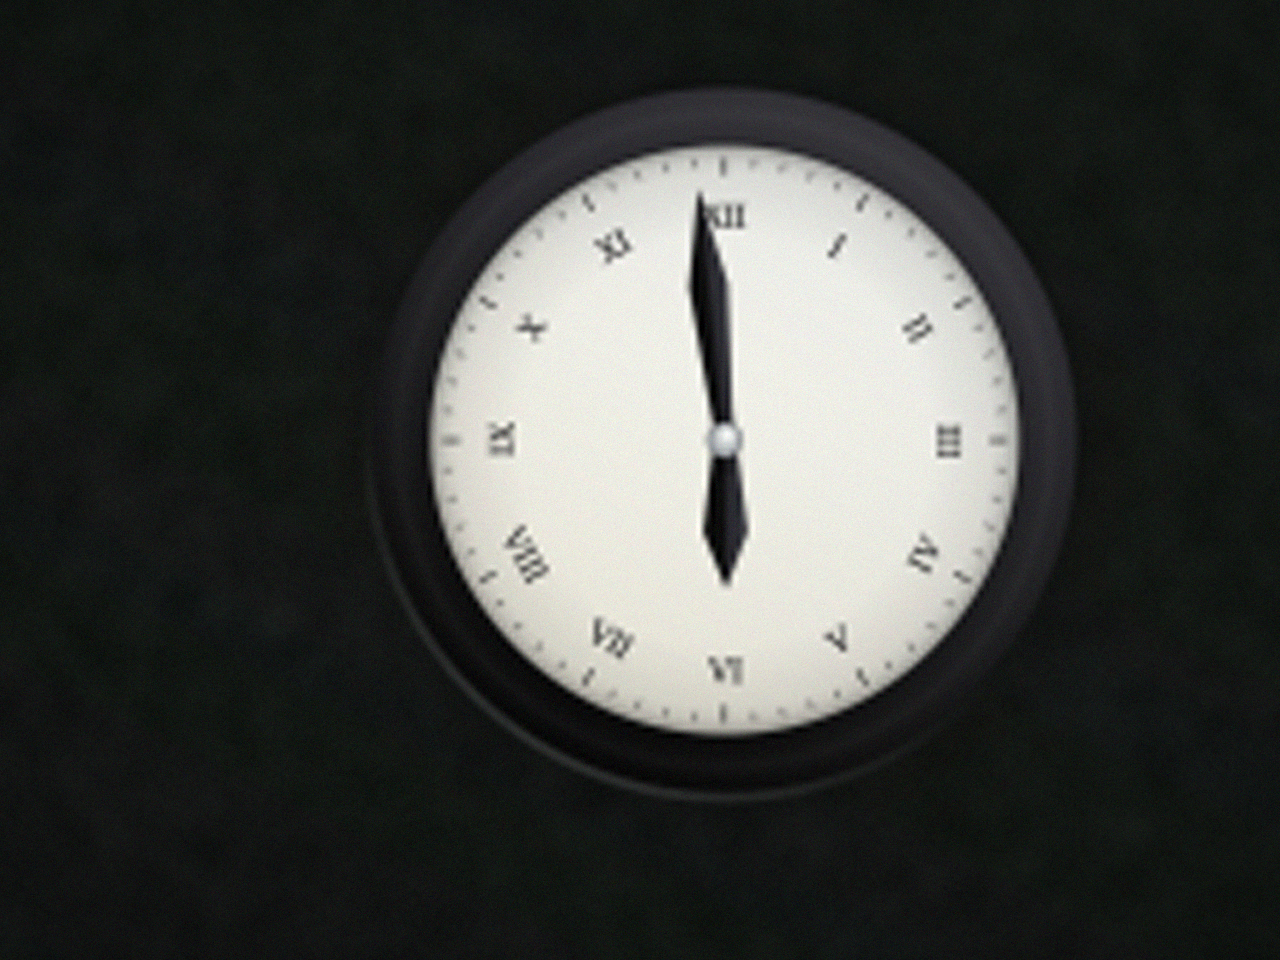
5:59
